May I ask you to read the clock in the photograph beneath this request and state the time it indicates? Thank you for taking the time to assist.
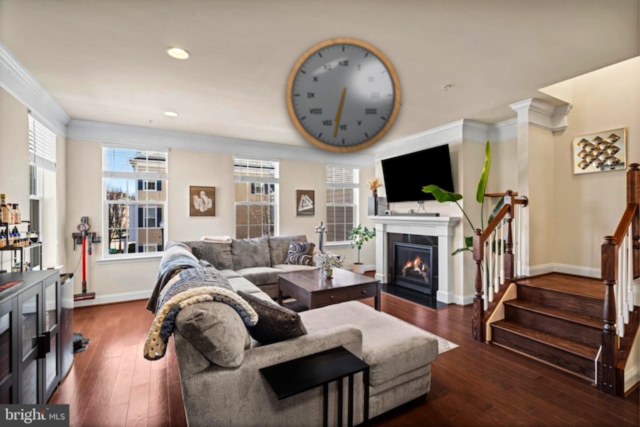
6:32
